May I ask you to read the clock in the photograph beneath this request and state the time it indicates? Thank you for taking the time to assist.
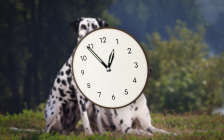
12:54
